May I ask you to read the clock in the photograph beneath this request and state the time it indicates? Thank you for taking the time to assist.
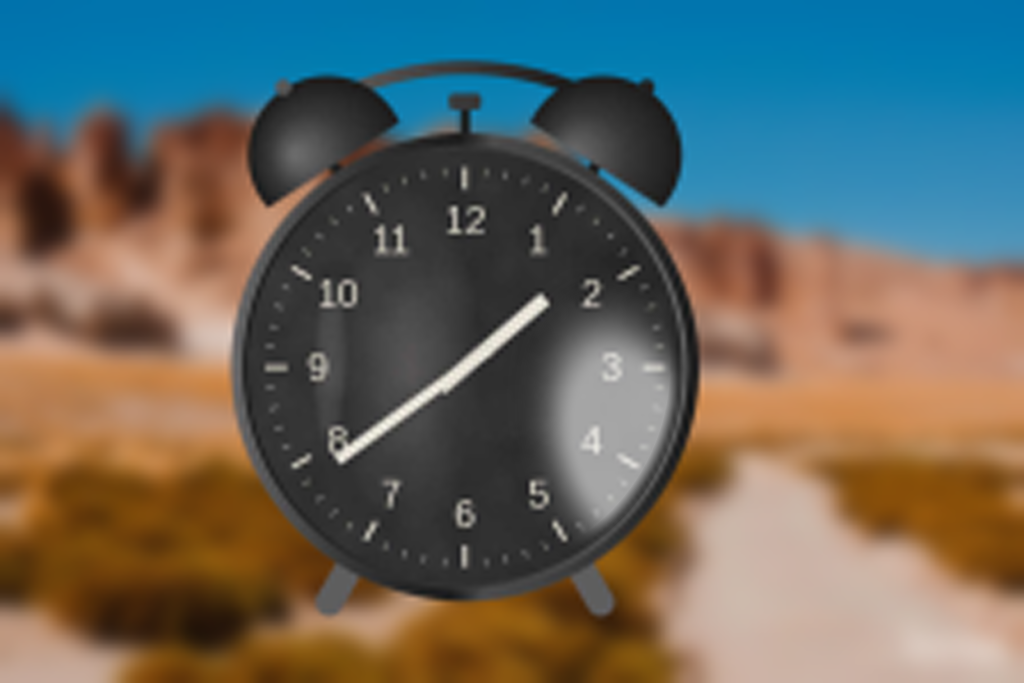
1:39
